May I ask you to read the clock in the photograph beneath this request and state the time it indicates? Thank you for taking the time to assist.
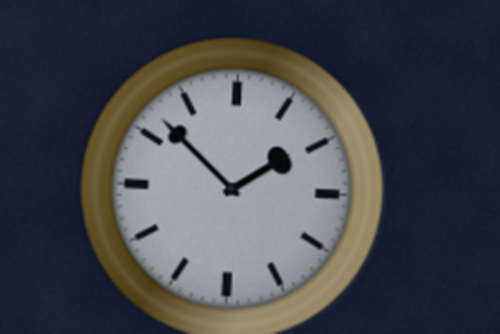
1:52
